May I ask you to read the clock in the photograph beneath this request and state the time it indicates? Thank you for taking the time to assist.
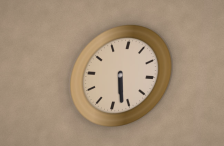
5:27
